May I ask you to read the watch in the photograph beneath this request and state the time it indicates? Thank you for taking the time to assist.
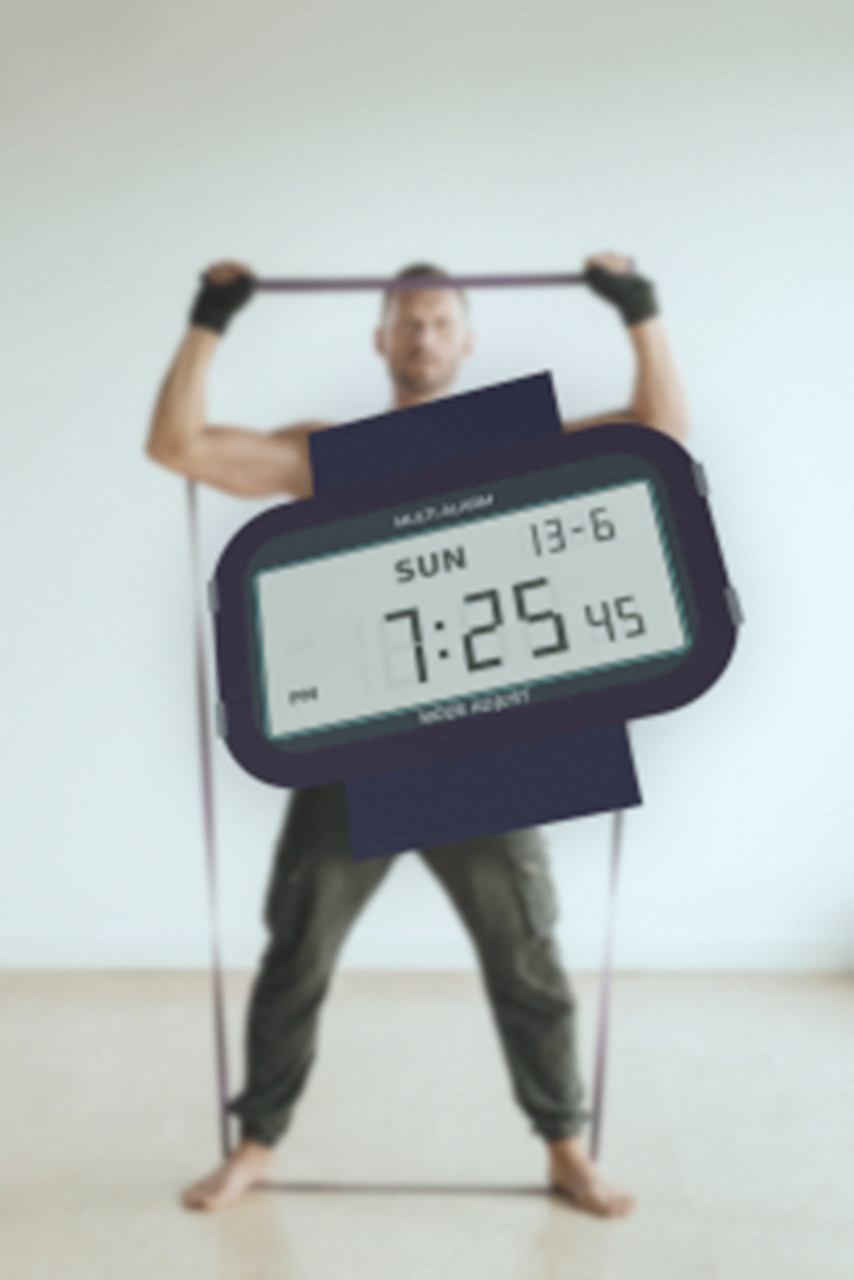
7:25:45
